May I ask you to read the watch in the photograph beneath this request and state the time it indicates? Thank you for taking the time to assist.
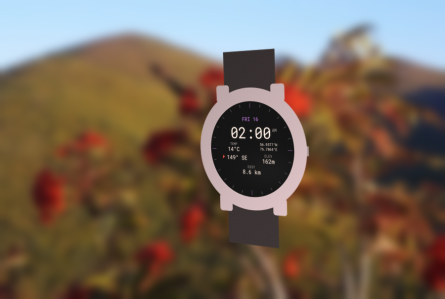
2:00
